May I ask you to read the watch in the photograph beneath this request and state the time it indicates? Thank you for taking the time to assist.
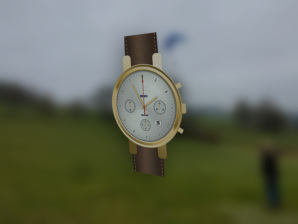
1:55
